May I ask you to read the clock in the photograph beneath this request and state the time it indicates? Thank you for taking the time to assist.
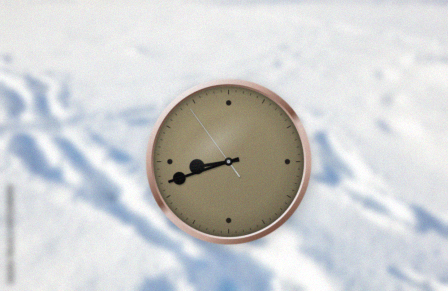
8:41:54
